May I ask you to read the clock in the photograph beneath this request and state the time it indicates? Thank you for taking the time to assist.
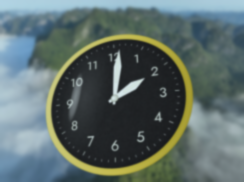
2:01
